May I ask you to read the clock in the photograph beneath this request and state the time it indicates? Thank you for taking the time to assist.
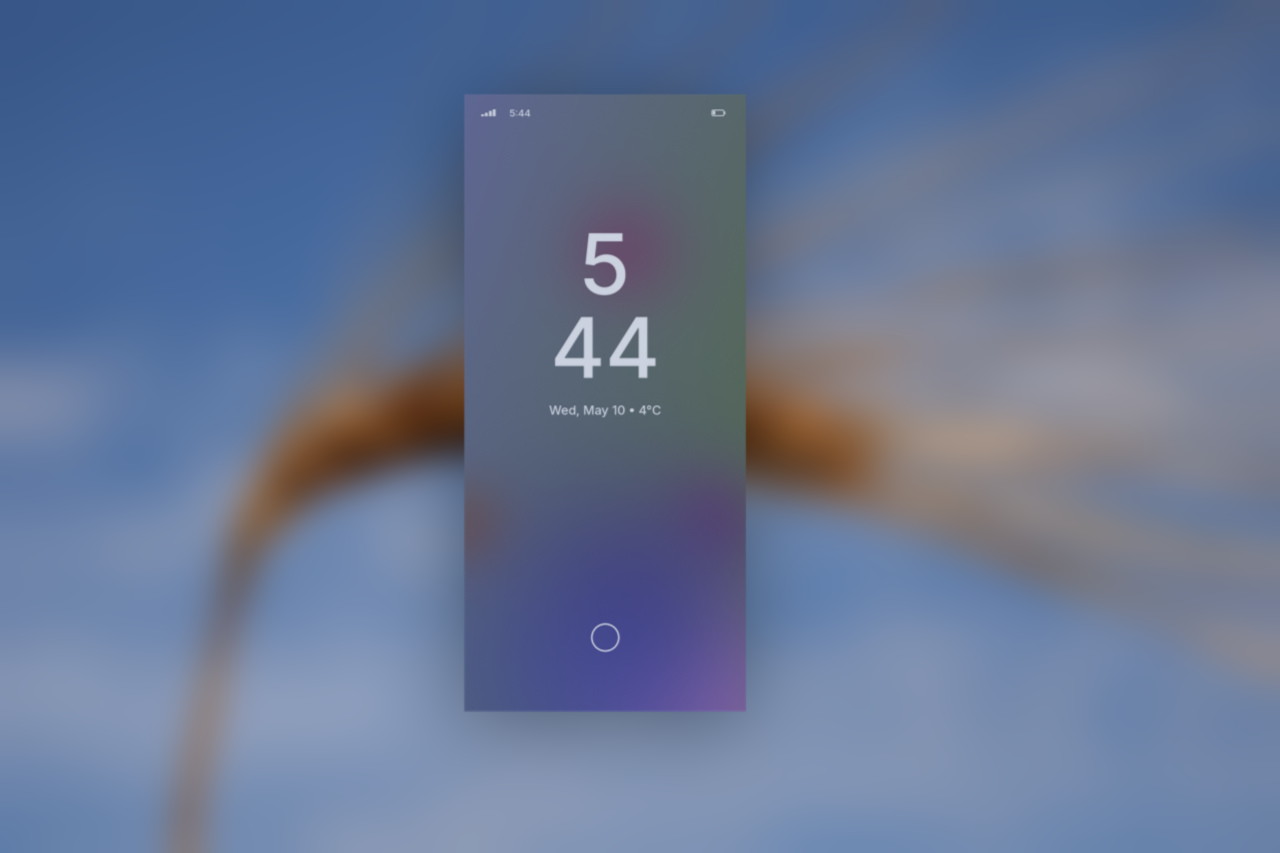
5:44
